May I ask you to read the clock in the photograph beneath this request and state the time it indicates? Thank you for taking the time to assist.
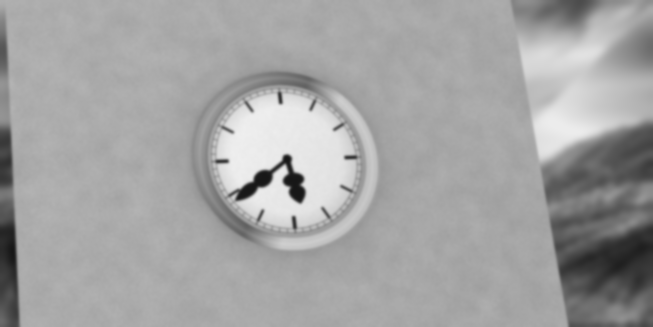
5:39
